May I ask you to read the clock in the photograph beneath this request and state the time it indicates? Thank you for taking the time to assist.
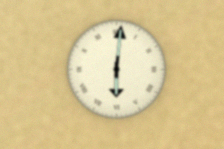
6:01
